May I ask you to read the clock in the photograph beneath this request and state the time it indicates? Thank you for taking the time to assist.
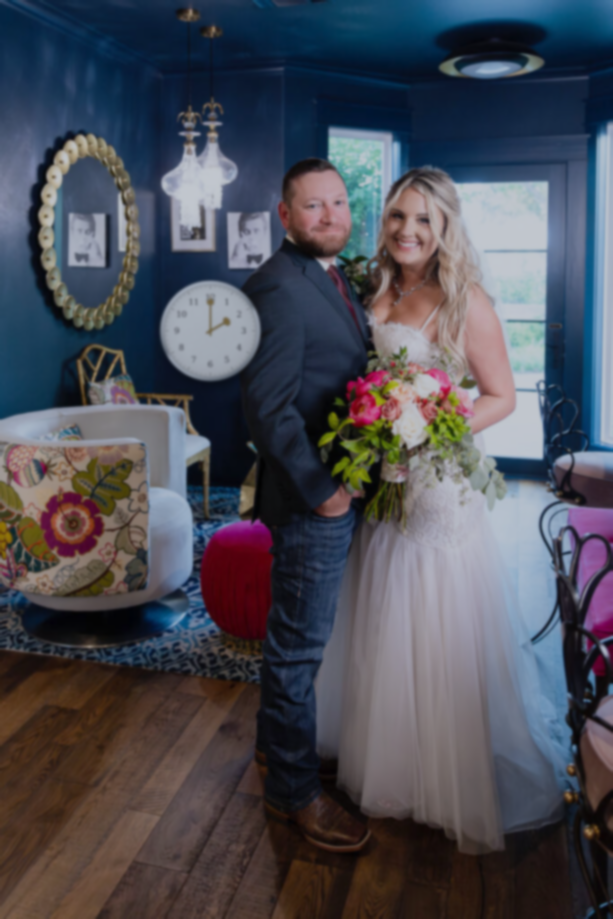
2:00
